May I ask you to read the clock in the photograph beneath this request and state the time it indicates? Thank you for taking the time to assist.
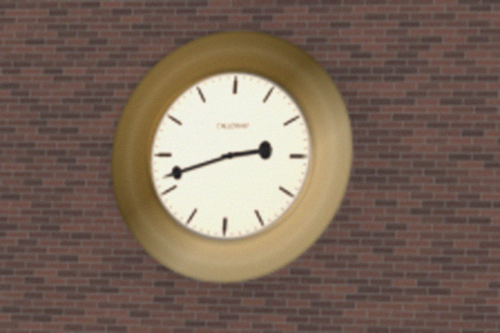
2:42
